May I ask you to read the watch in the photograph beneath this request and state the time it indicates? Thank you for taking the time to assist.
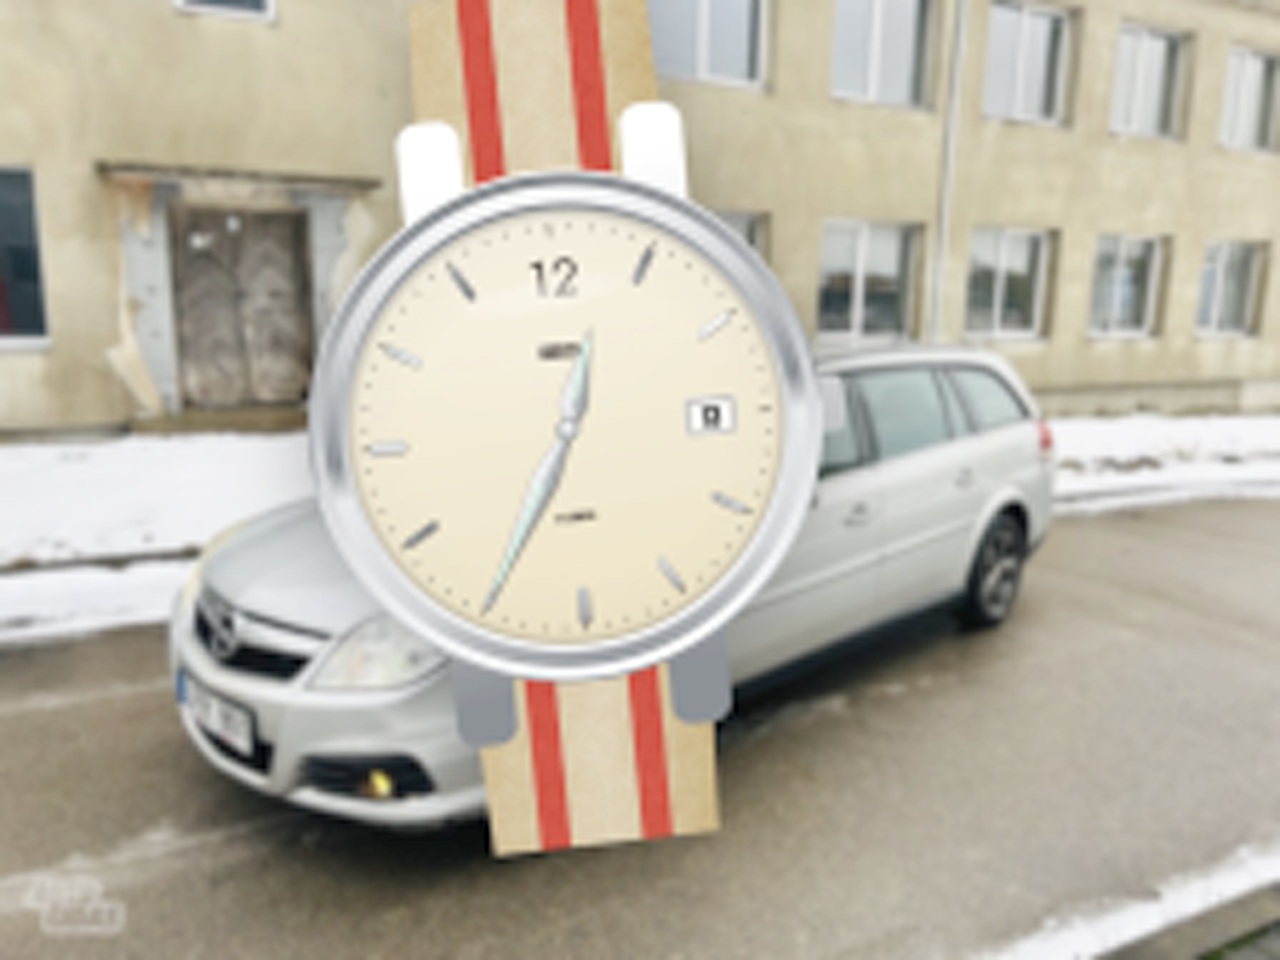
12:35
